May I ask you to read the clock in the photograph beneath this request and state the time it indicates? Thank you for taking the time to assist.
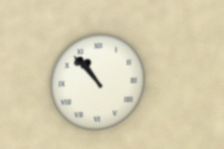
10:53
